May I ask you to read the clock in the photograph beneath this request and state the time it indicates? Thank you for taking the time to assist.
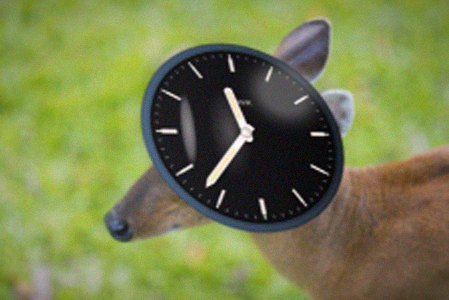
11:37
